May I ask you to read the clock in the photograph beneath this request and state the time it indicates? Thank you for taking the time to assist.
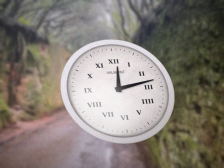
12:13
